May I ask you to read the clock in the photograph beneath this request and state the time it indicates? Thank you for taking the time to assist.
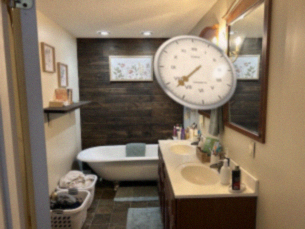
7:38
